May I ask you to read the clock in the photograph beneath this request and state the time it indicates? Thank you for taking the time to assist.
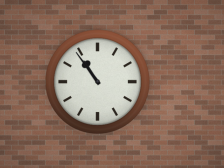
10:54
